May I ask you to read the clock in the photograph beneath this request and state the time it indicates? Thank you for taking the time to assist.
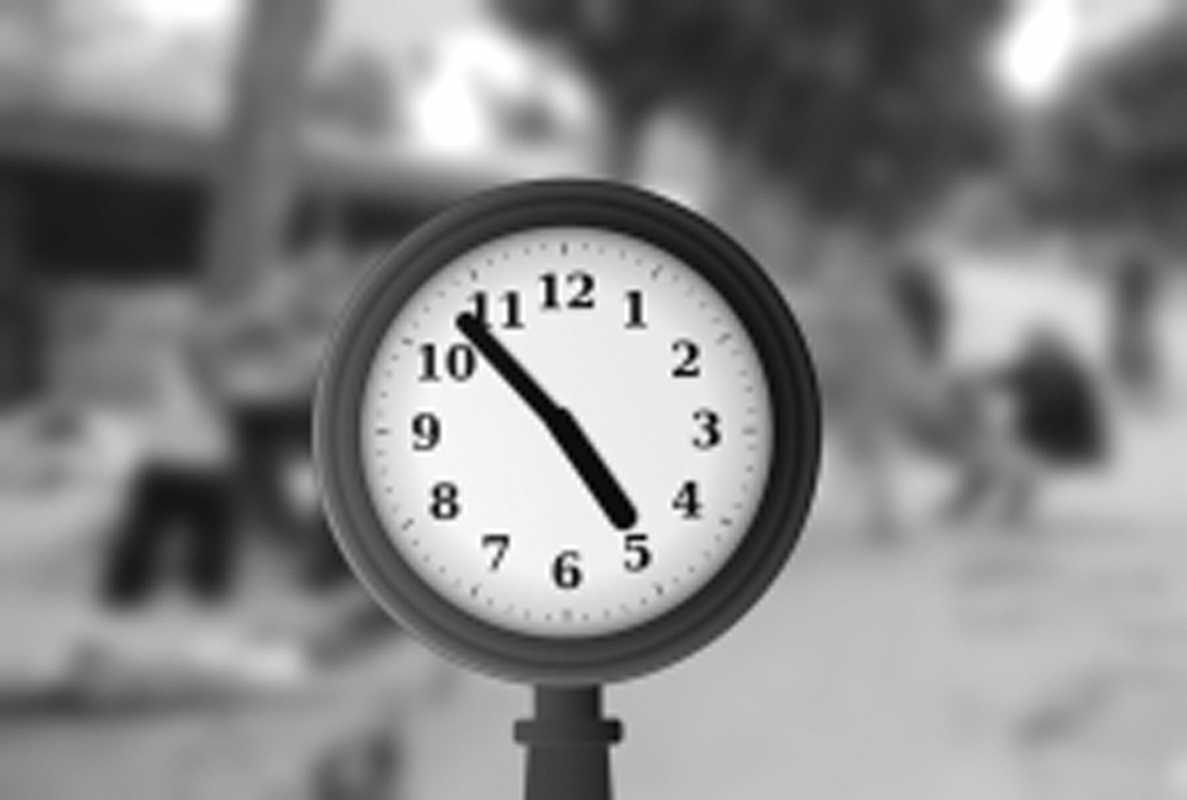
4:53
